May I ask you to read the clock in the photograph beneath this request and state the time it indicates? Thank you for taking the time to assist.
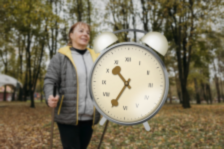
10:35
